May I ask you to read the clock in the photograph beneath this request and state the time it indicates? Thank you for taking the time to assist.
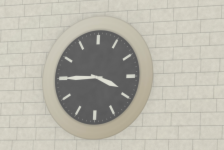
3:45
